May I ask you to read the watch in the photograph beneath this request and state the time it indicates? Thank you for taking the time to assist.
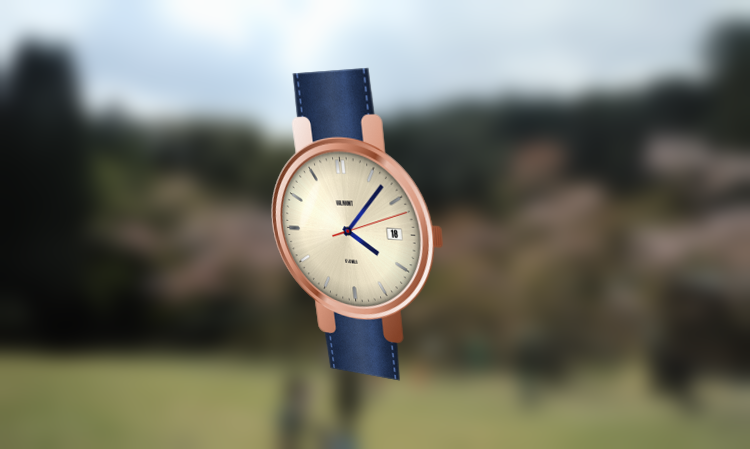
4:07:12
